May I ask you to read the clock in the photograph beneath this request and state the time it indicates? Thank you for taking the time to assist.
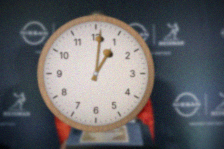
1:01
